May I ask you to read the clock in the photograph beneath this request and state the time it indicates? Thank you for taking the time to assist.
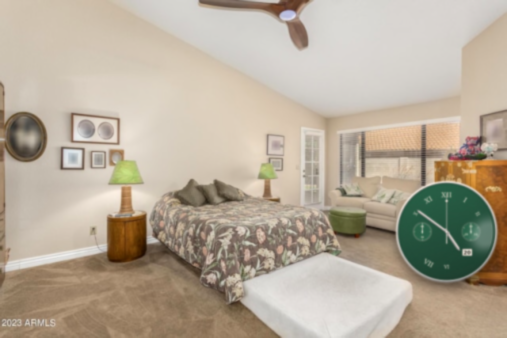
4:51
